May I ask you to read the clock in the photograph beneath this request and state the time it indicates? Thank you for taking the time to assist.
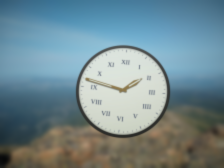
1:47
